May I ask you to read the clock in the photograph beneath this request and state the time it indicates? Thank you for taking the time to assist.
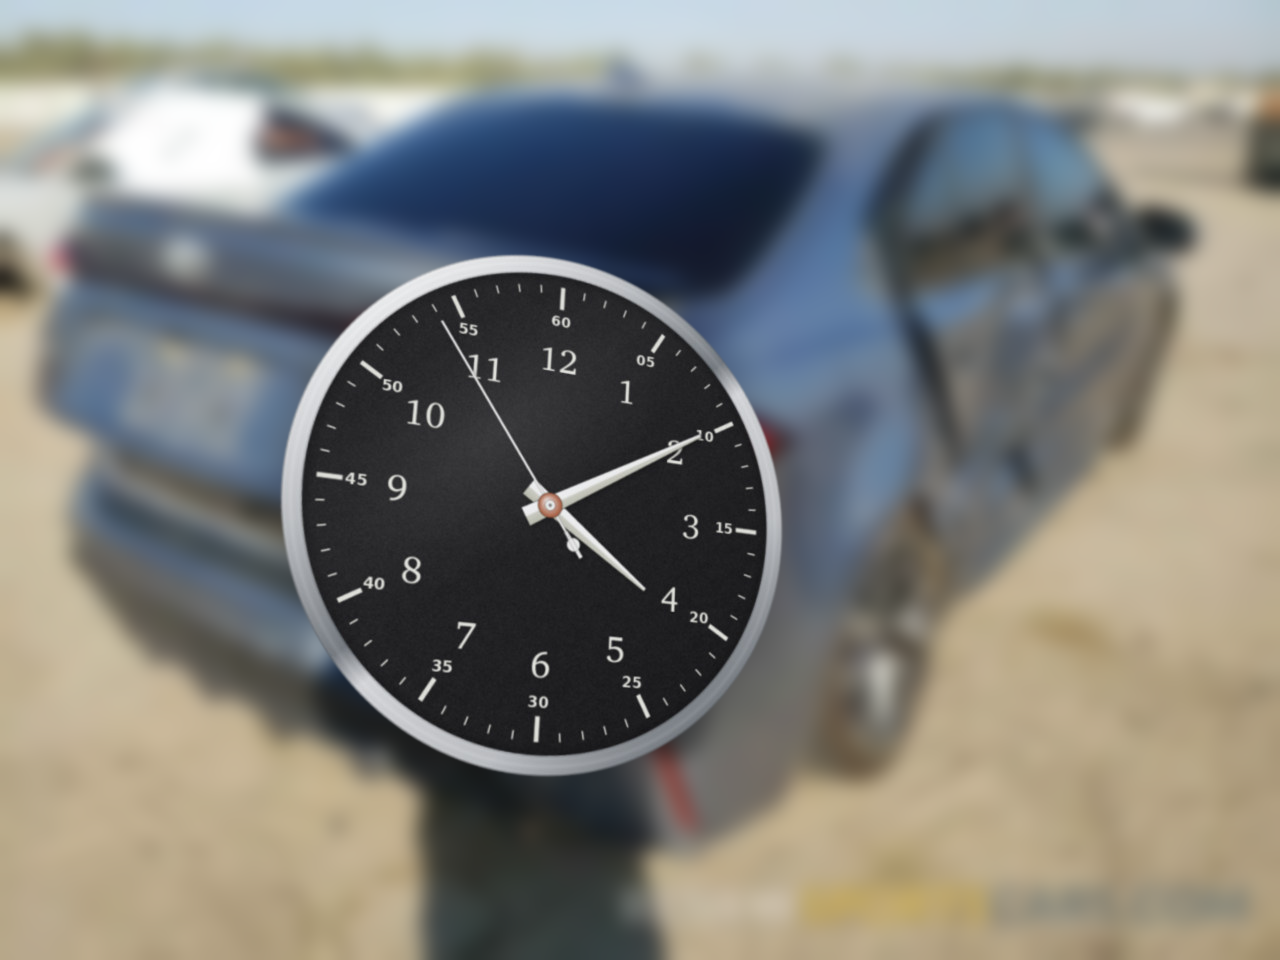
4:09:54
